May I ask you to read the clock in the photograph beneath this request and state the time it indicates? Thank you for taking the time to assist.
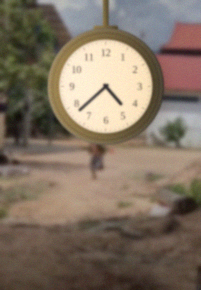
4:38
